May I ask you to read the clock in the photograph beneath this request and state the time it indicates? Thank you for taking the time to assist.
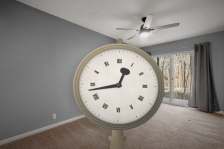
12:43
